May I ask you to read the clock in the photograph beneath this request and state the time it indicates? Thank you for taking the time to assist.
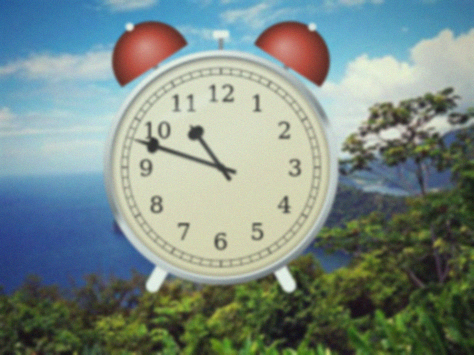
10:48
